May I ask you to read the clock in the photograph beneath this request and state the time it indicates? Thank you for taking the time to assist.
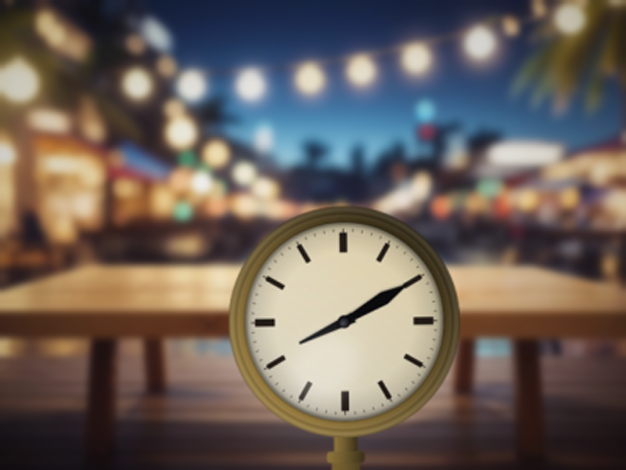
8:10
